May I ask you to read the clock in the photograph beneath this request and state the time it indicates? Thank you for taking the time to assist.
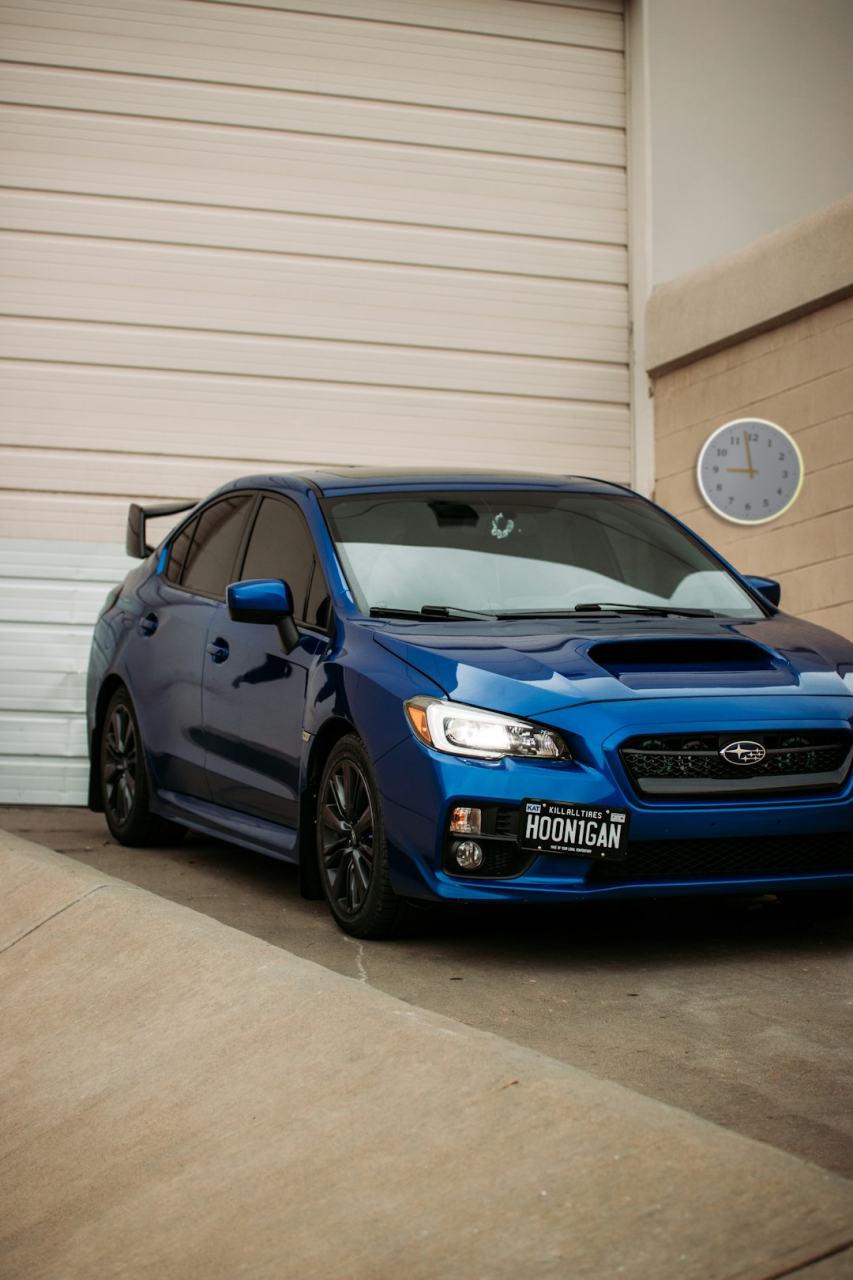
8:58
